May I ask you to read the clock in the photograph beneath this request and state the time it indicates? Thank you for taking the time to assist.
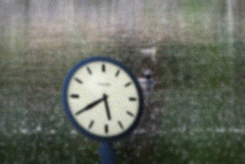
5:40
